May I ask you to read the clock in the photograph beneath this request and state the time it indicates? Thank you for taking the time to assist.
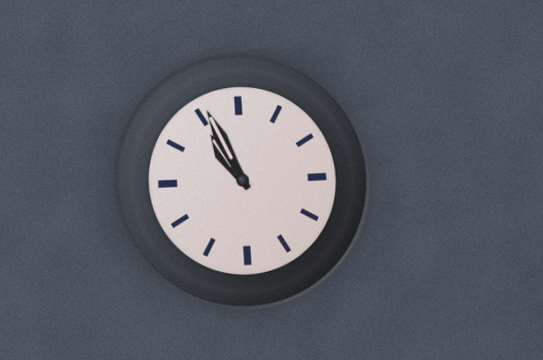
10:56
